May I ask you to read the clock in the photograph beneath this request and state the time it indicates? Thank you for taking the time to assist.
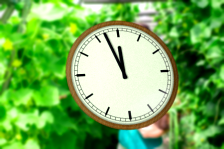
11:57
